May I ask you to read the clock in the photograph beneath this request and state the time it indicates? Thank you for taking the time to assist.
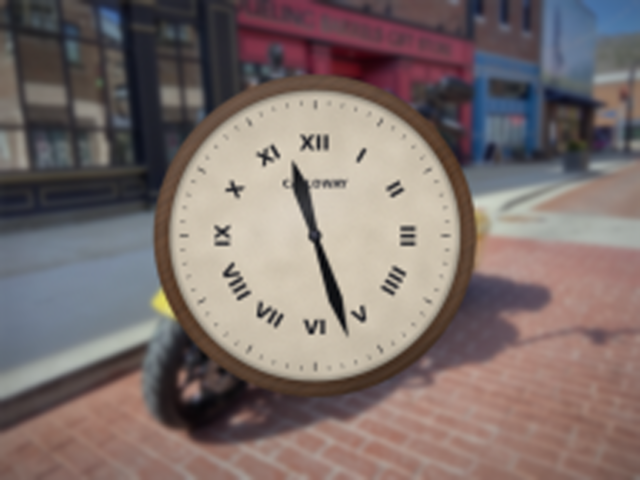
11:27
